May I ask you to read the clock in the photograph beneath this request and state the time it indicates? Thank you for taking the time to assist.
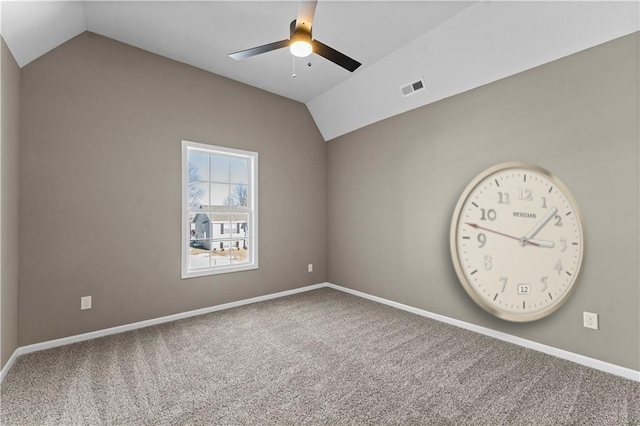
3:07:47
